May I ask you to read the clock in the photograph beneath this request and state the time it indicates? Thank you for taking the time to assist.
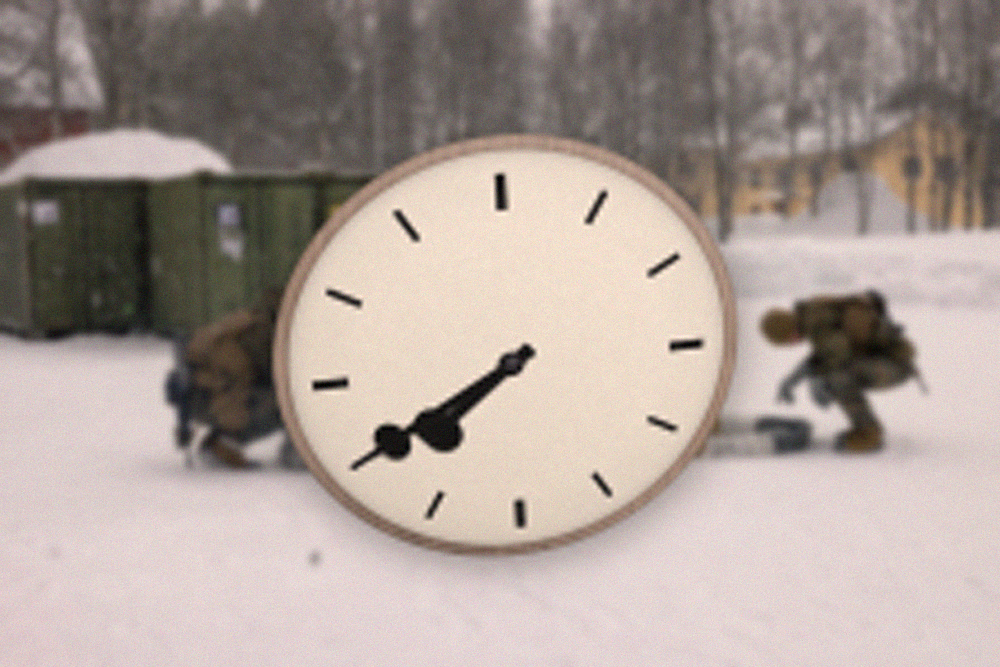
7:40
